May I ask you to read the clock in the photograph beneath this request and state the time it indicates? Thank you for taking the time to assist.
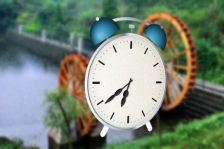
6:39
